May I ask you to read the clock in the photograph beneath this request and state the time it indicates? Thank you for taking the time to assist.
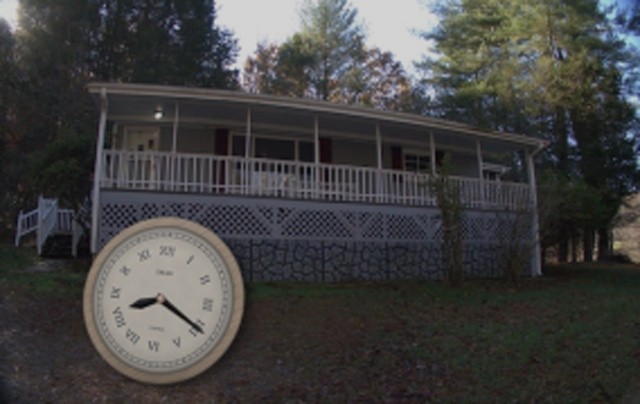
8:20
